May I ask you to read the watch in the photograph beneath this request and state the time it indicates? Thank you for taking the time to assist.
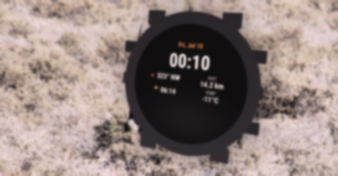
0:10
